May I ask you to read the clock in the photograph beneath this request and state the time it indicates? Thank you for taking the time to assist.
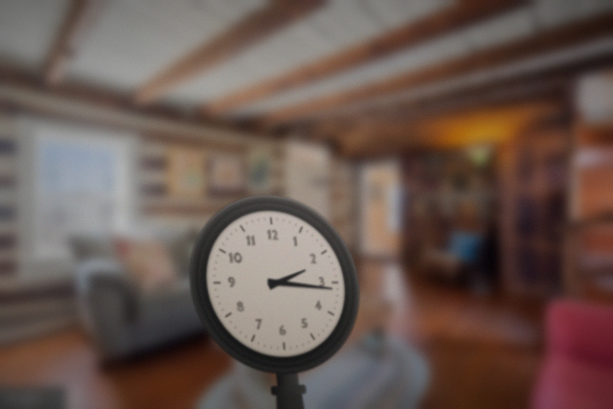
2:16
